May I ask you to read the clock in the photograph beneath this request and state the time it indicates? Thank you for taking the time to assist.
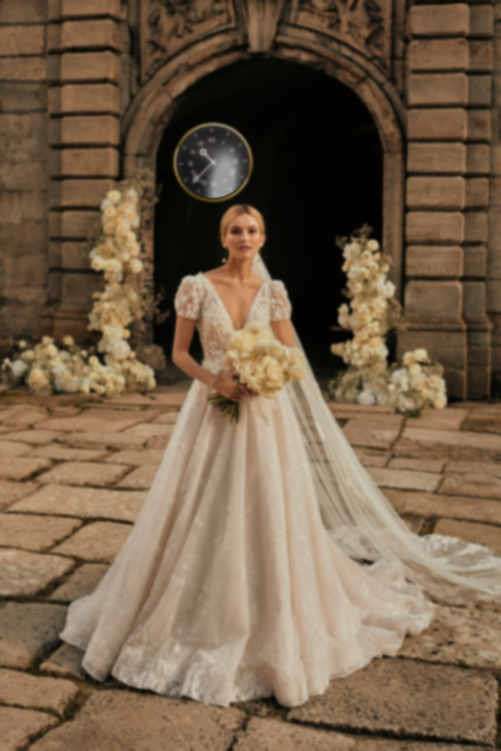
10:38
